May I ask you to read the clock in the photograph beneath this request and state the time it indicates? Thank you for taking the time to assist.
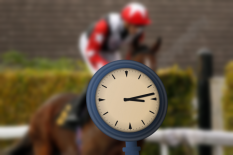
3:13
